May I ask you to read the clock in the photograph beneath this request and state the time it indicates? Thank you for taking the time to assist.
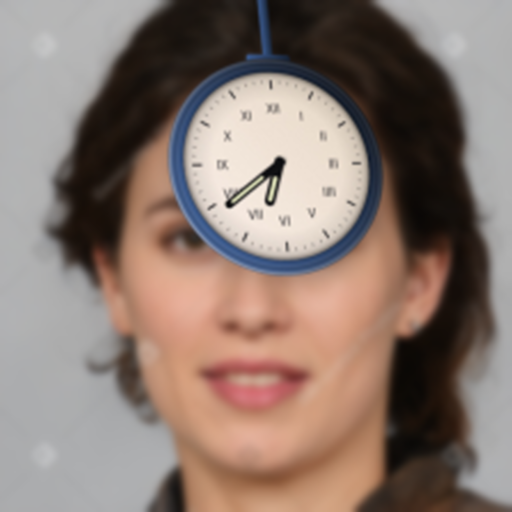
6:39
